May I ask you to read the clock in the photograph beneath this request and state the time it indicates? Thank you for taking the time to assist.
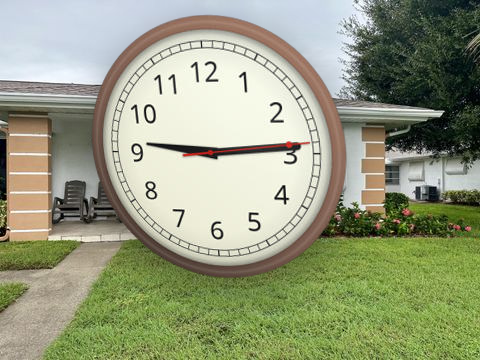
9:14:14
